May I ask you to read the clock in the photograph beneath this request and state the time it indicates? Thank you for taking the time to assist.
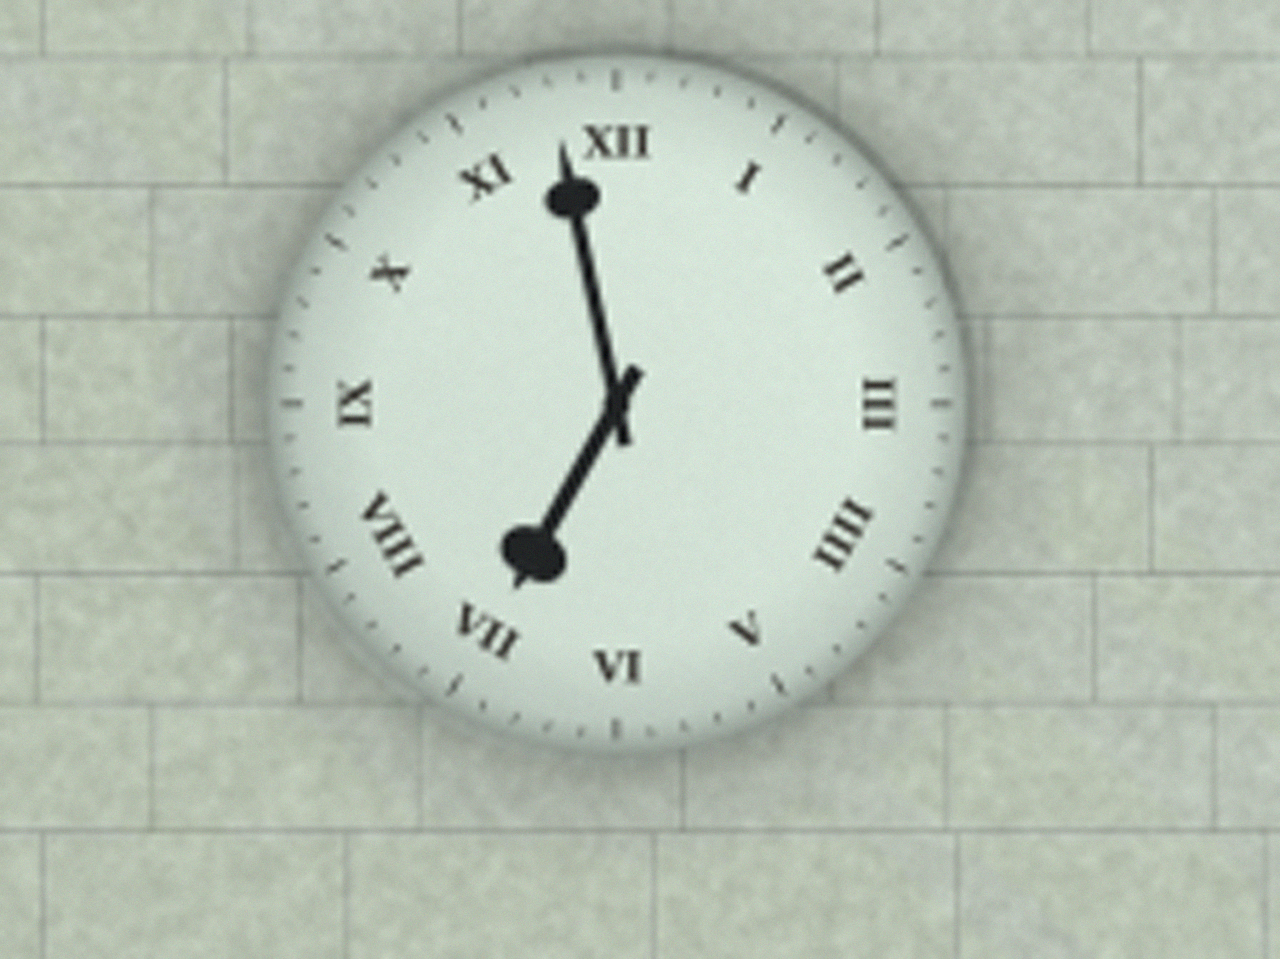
6:58
